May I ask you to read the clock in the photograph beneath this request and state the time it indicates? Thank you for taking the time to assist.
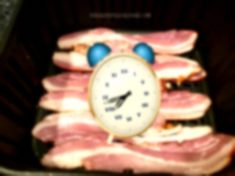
7:43
